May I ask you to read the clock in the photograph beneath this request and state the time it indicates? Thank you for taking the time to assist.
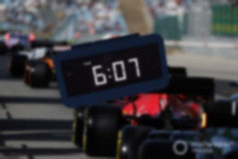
6:07
